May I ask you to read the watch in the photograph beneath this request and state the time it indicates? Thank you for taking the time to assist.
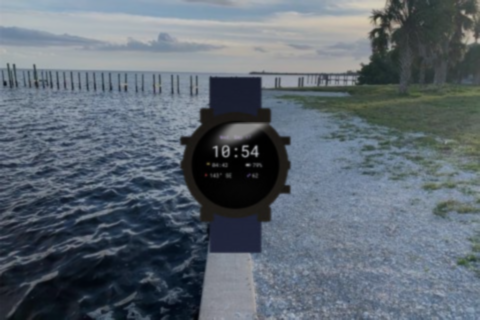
10:54
